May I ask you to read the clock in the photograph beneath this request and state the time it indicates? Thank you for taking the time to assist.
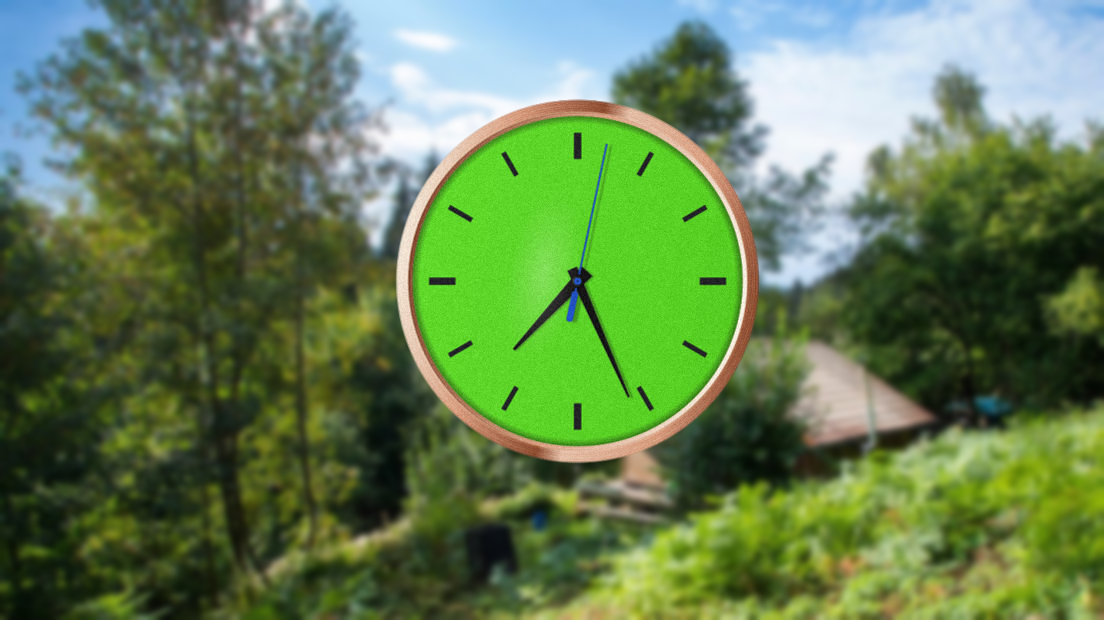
7:26:02
